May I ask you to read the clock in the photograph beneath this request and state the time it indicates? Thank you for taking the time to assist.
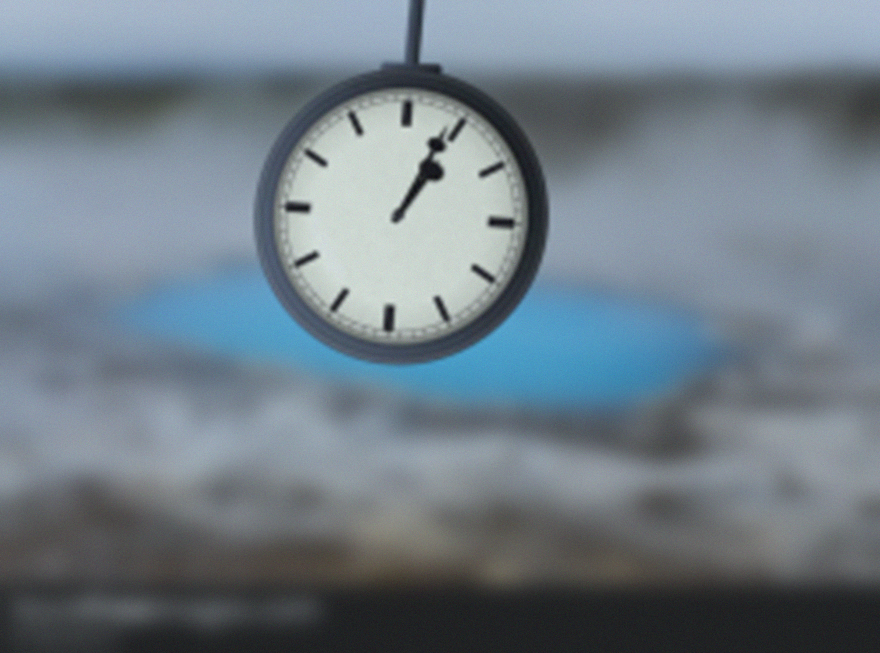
1:04
